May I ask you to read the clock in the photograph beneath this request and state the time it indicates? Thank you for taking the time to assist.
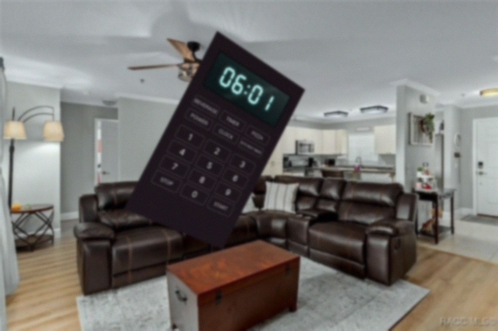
6:01
